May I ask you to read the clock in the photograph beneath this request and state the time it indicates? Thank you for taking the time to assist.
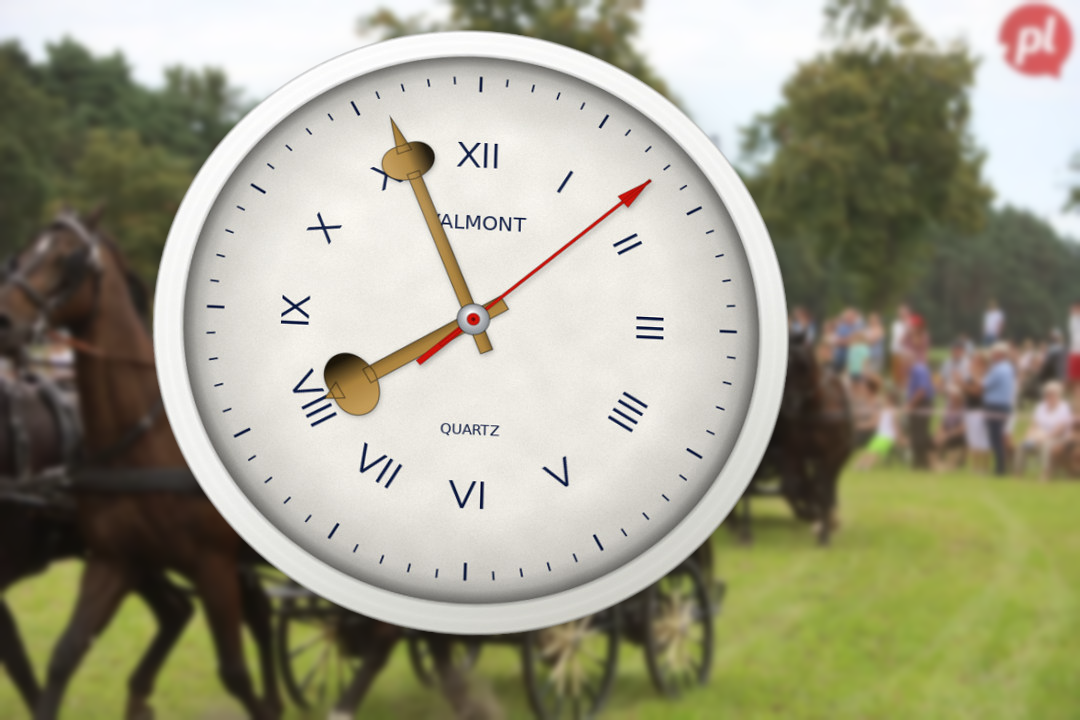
7:56:08
